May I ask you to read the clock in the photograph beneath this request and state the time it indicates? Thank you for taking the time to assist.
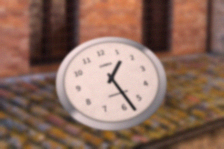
1:28
